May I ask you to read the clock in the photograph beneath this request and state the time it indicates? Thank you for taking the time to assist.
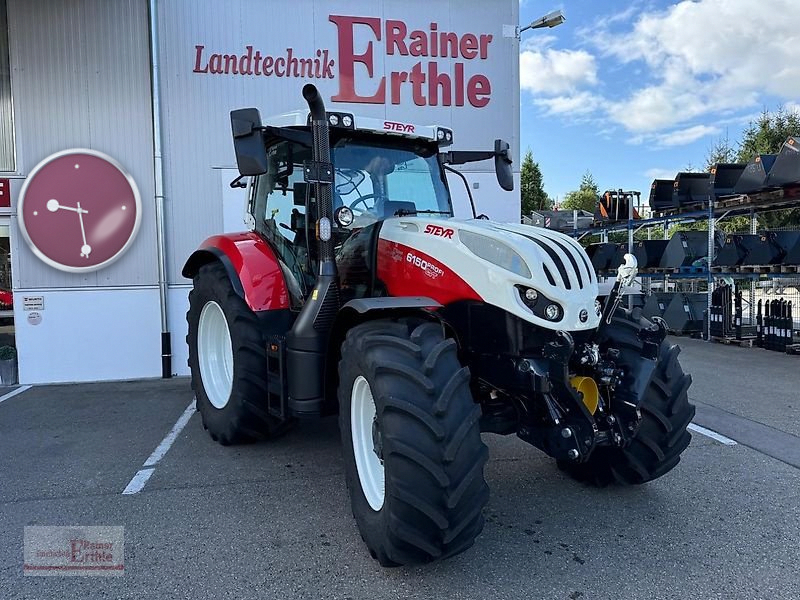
9:29
